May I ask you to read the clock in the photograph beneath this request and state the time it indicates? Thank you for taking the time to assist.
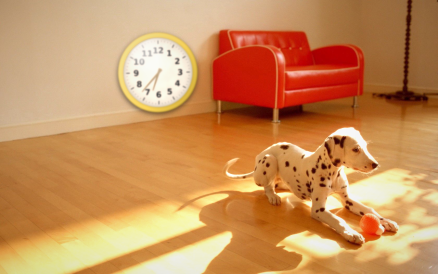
6:37
